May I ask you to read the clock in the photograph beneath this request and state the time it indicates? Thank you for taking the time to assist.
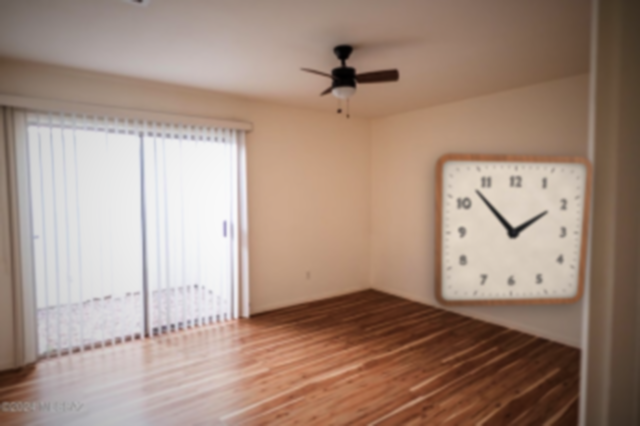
1:53
